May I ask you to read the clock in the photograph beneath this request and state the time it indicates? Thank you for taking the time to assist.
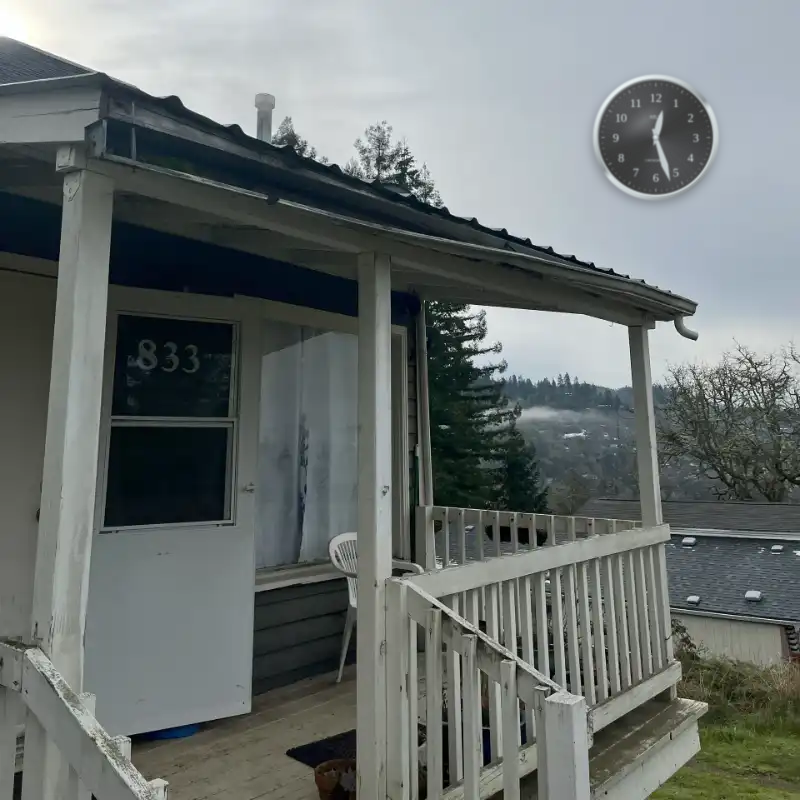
12:27
